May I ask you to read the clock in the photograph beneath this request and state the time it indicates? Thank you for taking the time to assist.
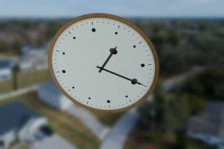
1:20
